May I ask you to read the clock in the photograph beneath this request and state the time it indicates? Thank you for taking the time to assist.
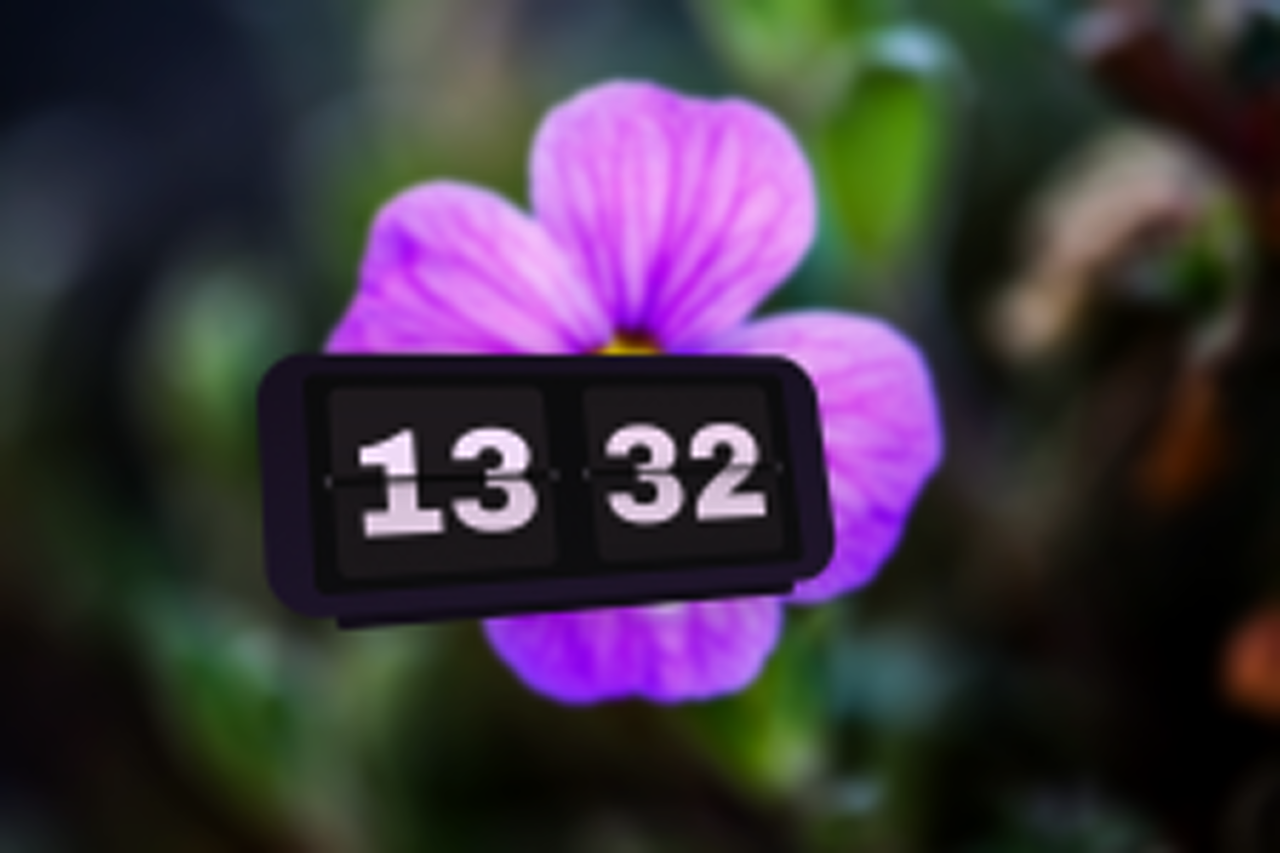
13:32
